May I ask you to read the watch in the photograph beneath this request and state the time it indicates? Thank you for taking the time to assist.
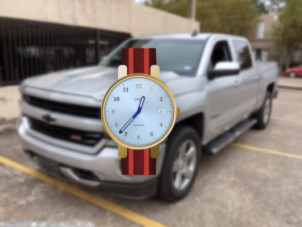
12:37
